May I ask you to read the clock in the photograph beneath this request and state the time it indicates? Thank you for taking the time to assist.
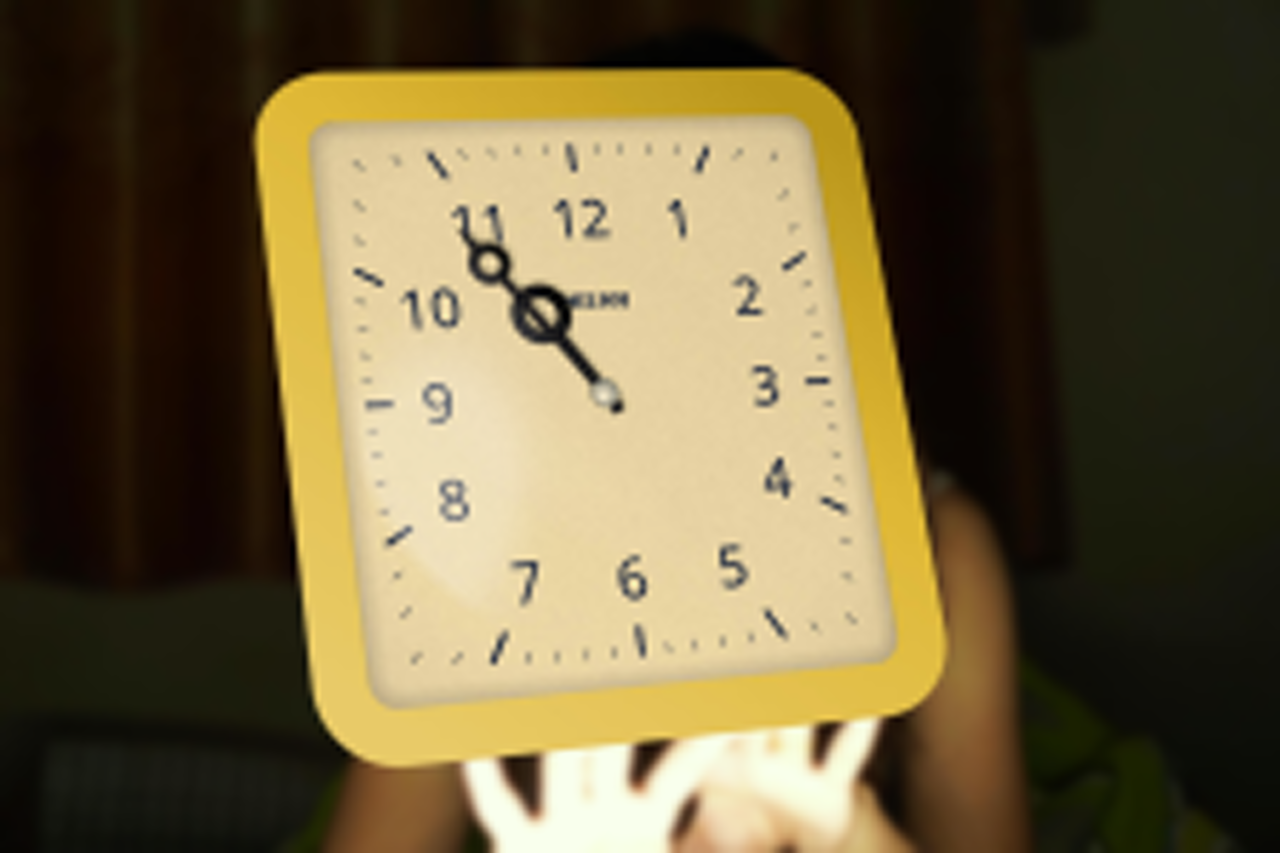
10:54
